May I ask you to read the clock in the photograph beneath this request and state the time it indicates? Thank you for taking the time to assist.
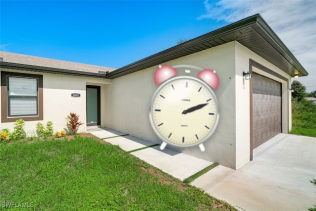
2:11
